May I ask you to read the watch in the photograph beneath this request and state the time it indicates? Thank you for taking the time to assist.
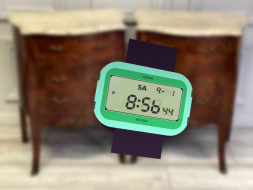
8:56:44
